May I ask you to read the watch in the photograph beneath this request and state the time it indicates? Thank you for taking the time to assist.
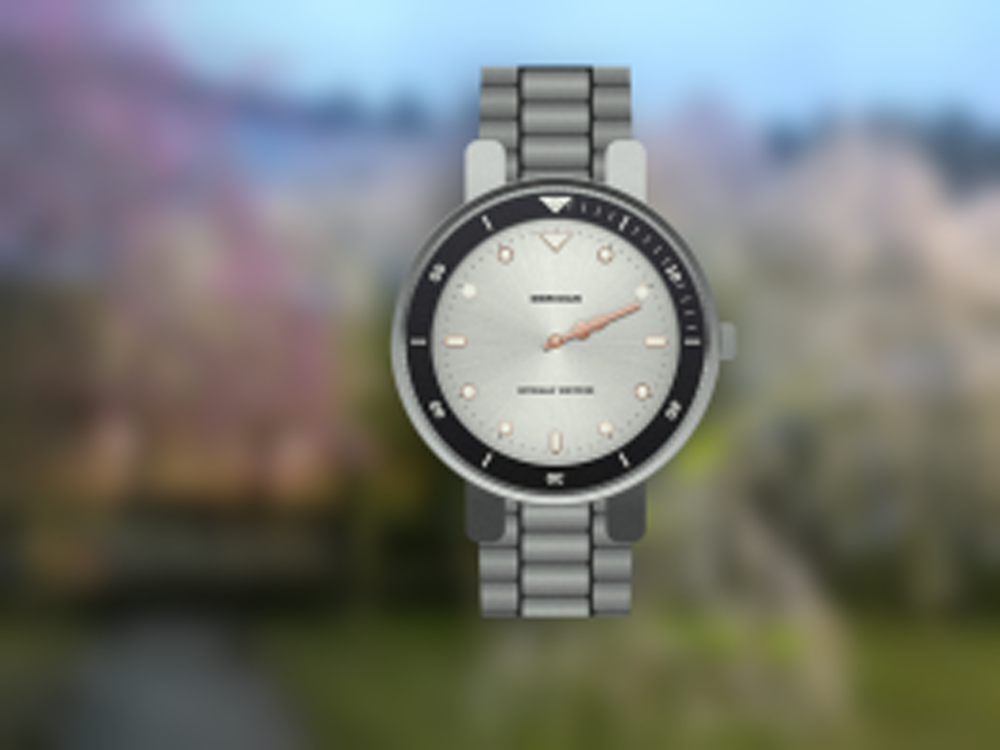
2:11
